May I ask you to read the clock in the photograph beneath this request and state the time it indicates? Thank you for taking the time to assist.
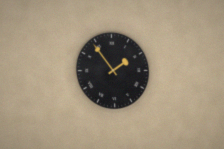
1:54
